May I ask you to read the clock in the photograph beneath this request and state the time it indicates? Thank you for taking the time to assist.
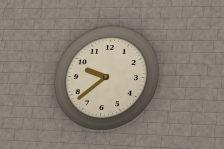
9:38
